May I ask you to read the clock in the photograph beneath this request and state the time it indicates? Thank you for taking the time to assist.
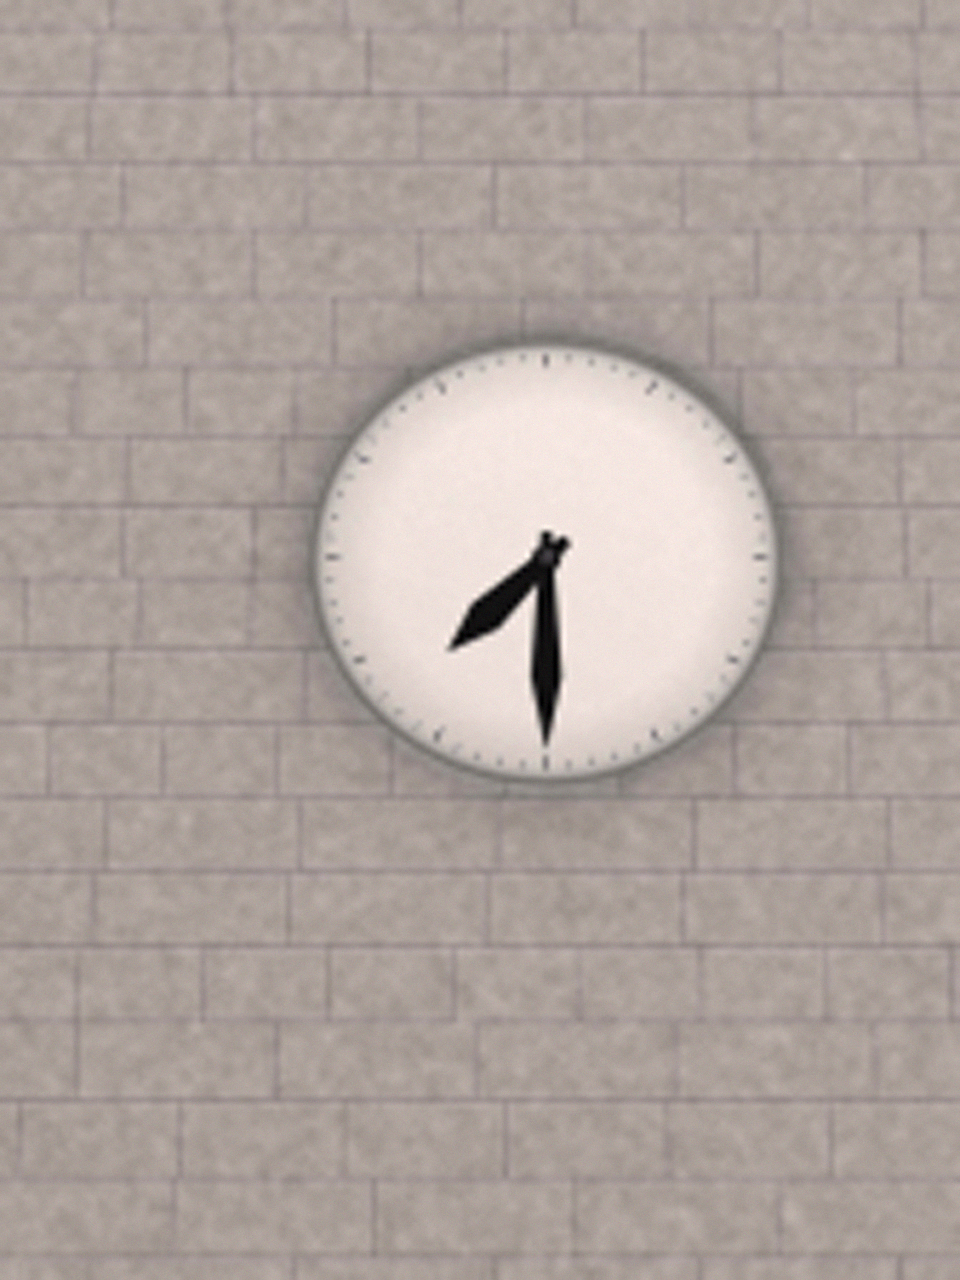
7:30
